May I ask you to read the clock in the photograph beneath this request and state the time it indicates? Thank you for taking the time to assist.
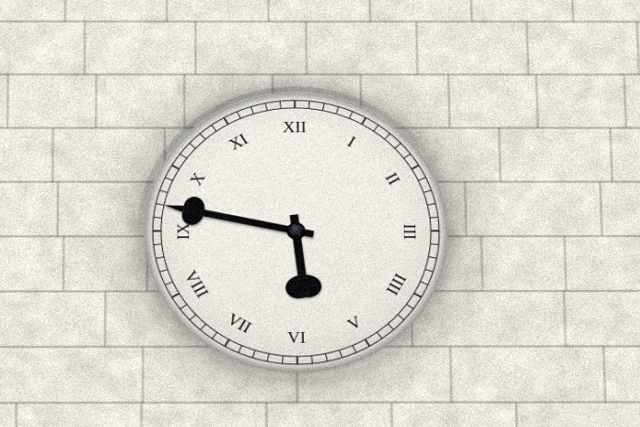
5:47
